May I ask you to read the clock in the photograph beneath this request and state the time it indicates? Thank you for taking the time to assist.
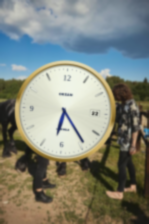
6:24
